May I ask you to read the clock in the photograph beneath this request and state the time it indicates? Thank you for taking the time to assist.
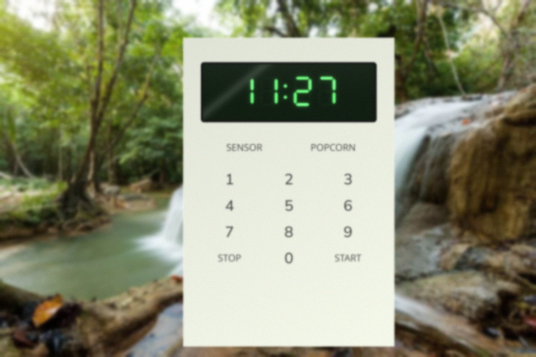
11:27
